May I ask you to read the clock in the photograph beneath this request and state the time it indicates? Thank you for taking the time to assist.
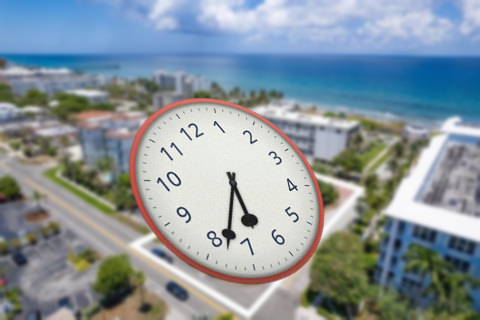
6:38
